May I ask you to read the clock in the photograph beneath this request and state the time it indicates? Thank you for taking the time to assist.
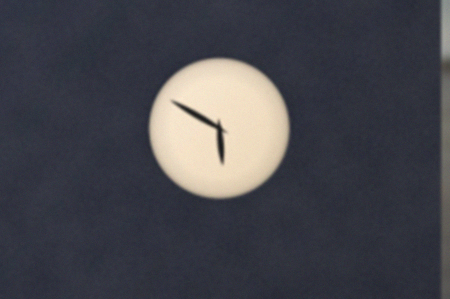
5:50
